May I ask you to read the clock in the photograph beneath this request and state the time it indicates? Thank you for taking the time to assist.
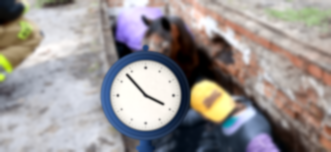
3:53
